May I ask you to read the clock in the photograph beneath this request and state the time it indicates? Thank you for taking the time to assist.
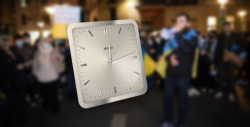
12:13
